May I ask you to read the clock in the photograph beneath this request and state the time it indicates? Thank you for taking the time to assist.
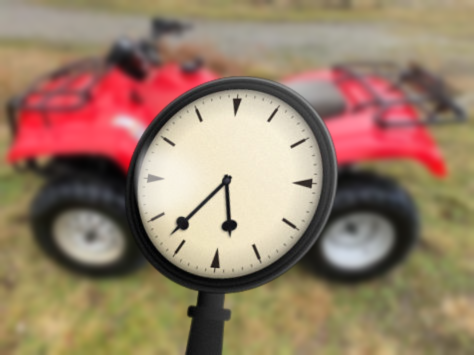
5:37
